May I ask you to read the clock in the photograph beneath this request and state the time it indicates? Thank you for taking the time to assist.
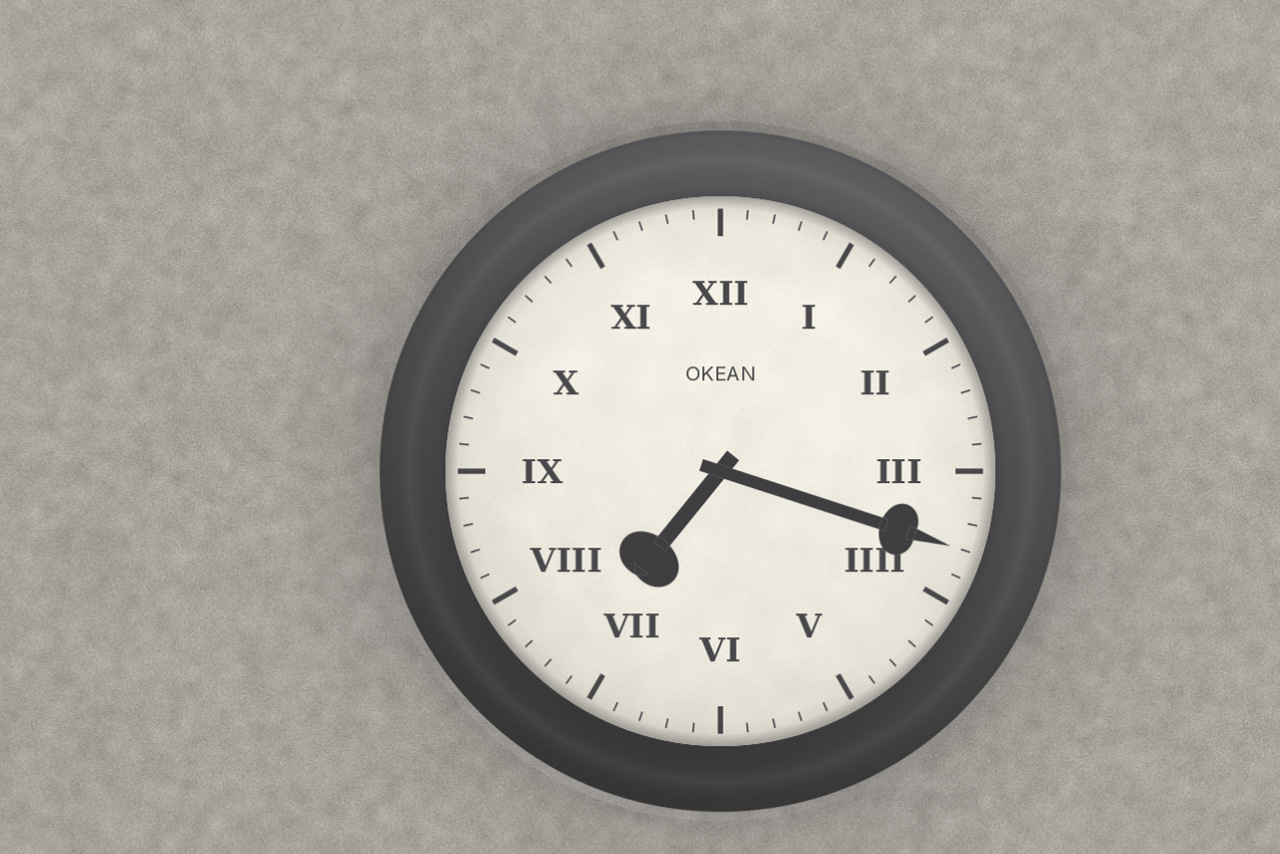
7:18
